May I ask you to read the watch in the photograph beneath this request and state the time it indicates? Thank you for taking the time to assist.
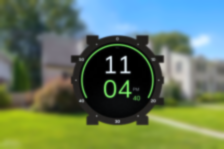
11:04
